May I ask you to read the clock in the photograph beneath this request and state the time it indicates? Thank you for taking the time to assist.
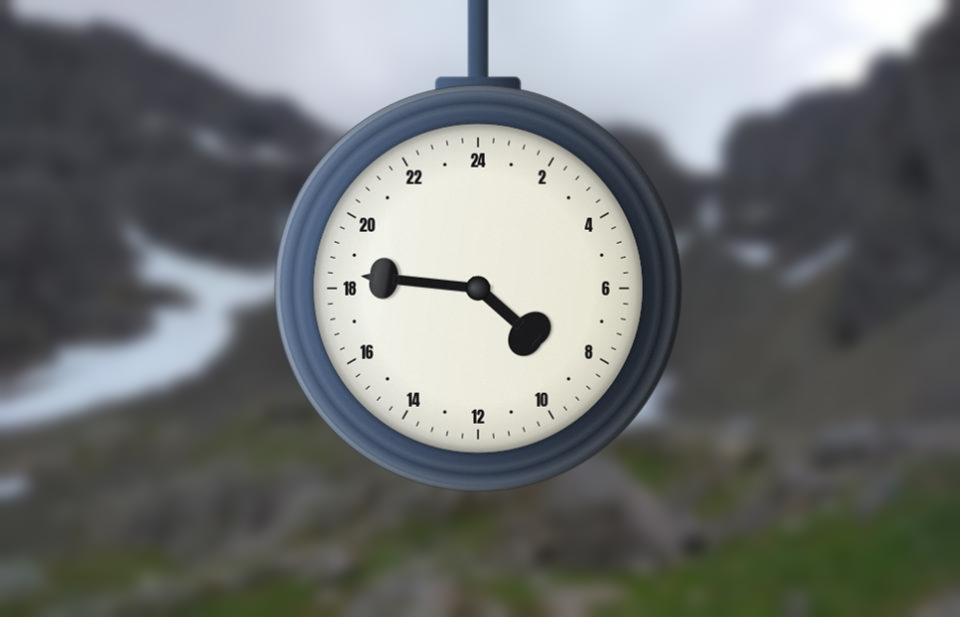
8:46
